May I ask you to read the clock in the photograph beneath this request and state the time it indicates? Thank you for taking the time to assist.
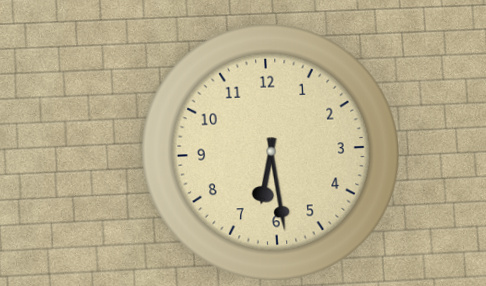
6:29
